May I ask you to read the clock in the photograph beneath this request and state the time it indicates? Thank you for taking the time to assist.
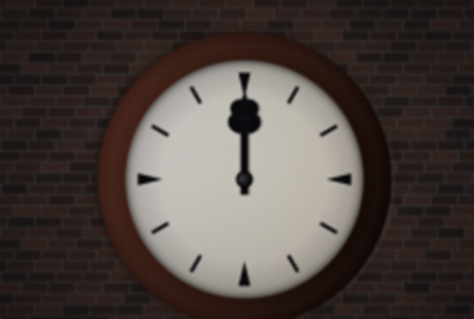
12:00
